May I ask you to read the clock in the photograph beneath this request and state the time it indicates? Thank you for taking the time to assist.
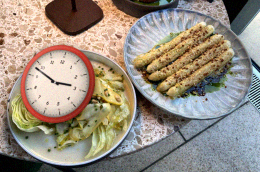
2:48
